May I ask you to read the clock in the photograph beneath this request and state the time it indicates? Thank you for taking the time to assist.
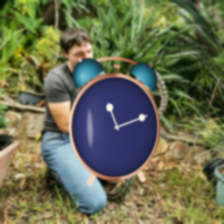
11:12
